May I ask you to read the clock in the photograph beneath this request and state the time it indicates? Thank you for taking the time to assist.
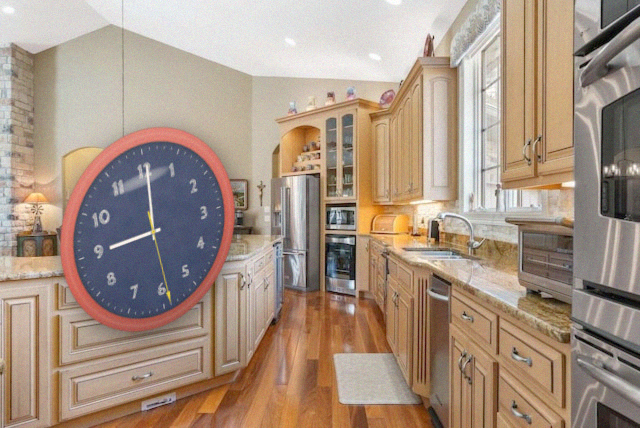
9:00:29
